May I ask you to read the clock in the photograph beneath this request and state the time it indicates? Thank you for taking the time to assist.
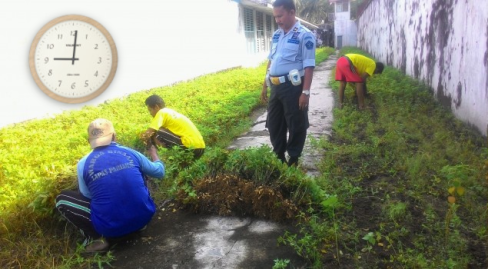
9:01
